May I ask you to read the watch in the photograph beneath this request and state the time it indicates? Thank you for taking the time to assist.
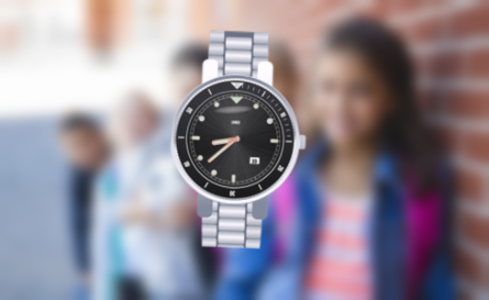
8:38
